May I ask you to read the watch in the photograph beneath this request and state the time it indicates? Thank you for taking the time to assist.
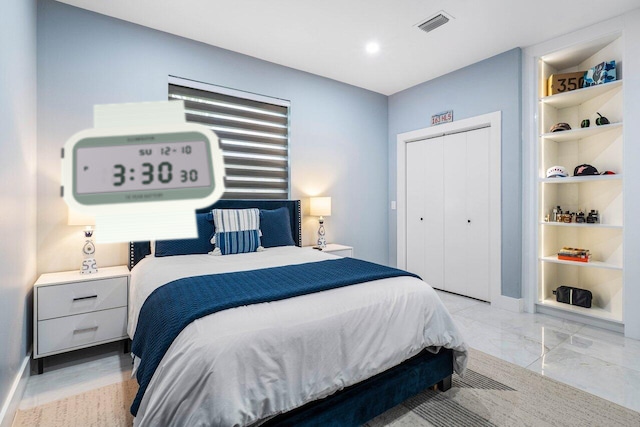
3:30:30
